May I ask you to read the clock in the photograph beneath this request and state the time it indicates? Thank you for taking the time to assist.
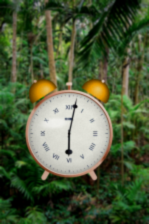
6:02
